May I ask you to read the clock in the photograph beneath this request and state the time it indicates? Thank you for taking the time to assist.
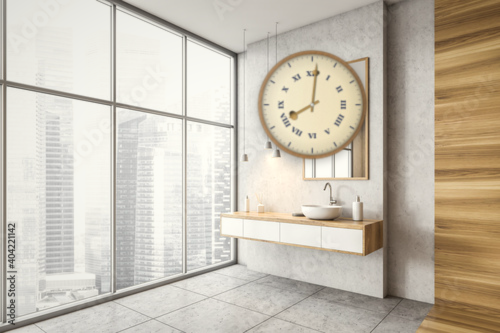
8:01
